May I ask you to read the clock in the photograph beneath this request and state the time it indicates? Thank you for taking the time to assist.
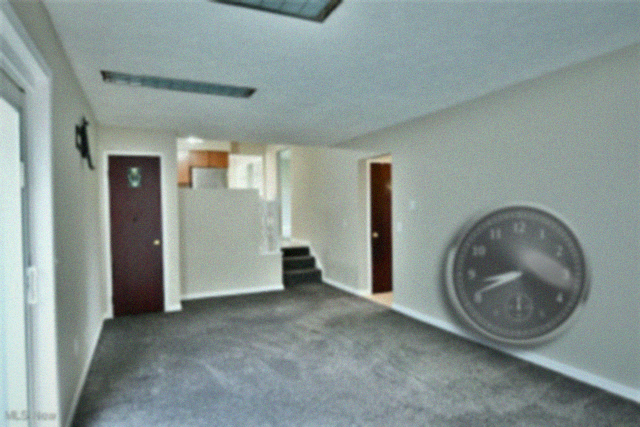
8:41
